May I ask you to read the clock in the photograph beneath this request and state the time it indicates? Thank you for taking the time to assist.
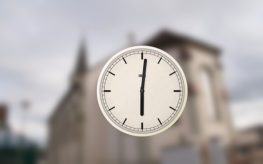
6:01
